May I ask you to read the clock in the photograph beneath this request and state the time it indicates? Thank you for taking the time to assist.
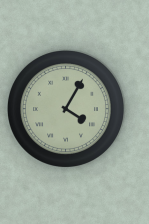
4:05
